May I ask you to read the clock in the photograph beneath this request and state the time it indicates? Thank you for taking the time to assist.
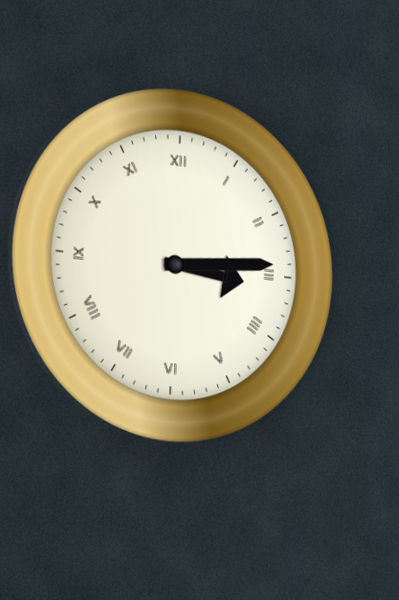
3:14
